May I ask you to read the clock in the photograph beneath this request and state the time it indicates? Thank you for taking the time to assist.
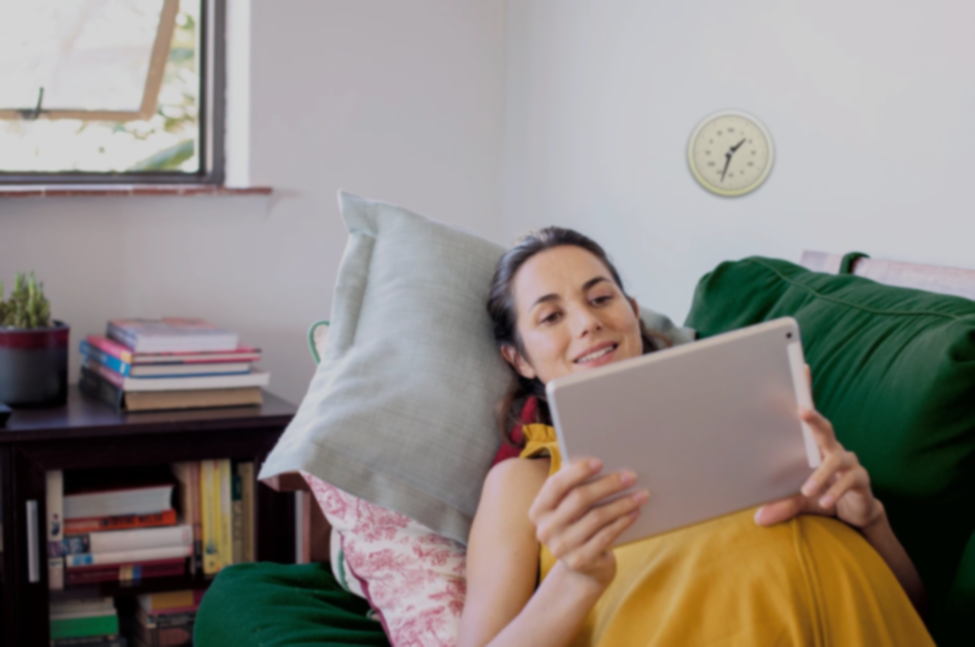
1:33
